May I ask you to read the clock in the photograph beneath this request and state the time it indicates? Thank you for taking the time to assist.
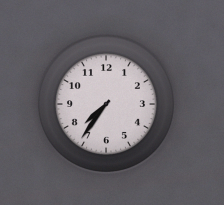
7:36
